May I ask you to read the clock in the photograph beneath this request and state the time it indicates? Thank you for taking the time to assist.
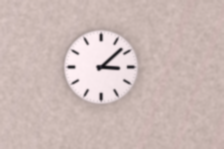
3:08
